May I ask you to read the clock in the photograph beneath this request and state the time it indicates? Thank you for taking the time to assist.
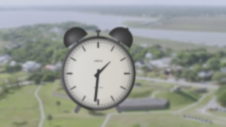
1:31
